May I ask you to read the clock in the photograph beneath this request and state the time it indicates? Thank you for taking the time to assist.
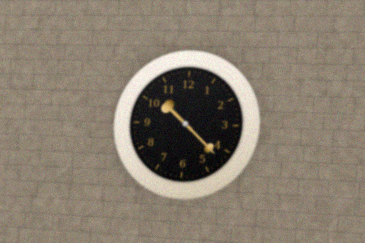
10:22
